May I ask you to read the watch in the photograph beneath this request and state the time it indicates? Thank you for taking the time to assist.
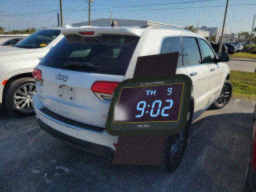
9:02
